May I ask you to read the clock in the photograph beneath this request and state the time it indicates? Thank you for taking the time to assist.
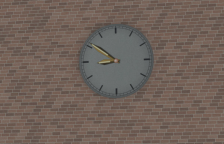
8:51
